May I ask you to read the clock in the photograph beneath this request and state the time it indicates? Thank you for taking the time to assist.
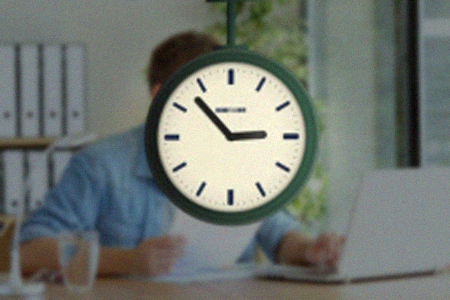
2:53
